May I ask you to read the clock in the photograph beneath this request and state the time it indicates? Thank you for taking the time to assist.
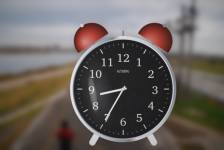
8:35
